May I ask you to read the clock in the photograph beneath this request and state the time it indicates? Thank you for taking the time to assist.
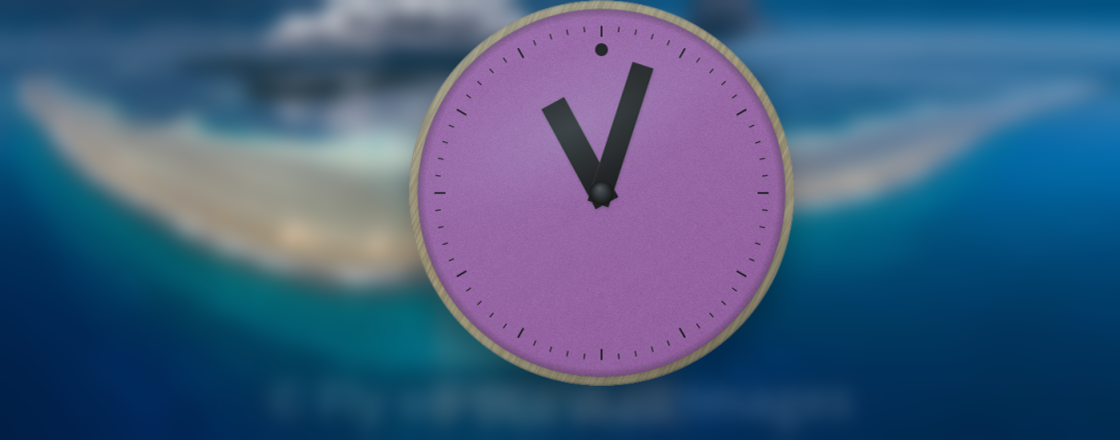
11:03
